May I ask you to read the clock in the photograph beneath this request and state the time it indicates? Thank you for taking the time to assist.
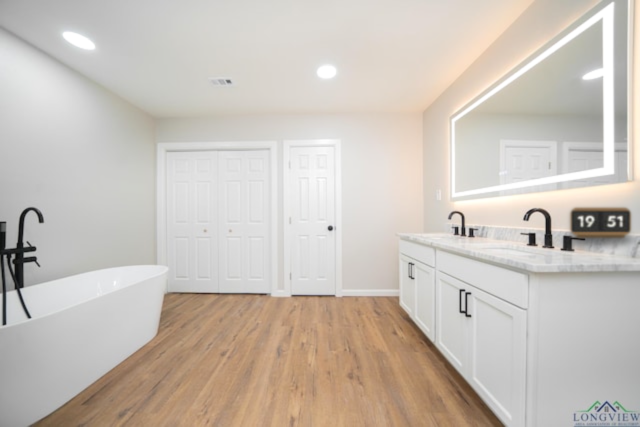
19:51
